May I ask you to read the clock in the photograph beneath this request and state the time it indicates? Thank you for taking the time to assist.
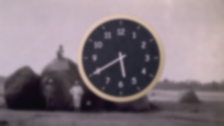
5:40
